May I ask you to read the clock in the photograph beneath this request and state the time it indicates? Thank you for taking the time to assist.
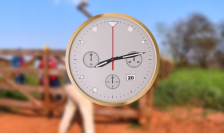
8:13
